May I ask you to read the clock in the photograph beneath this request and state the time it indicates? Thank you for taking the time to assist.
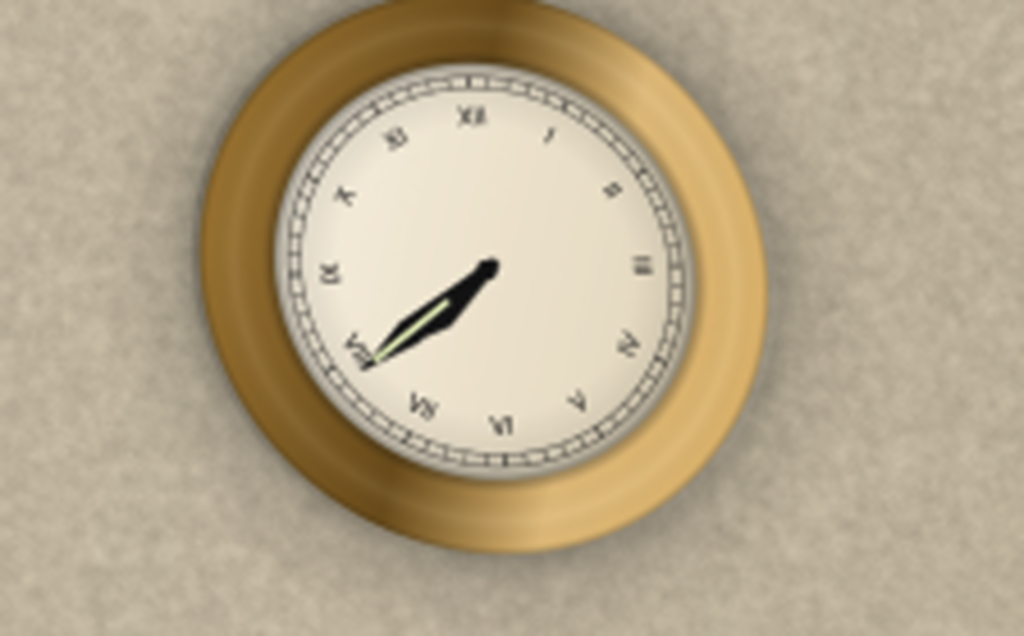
7:39
